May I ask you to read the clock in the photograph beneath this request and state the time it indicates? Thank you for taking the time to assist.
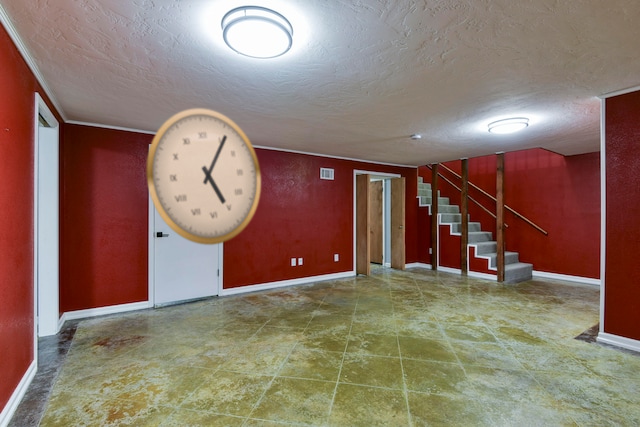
5:06
